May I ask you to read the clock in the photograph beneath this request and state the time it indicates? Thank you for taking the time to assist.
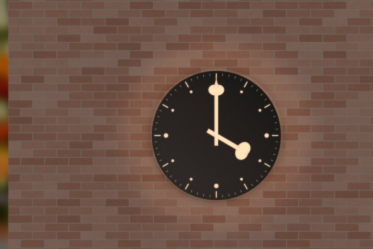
4:00
